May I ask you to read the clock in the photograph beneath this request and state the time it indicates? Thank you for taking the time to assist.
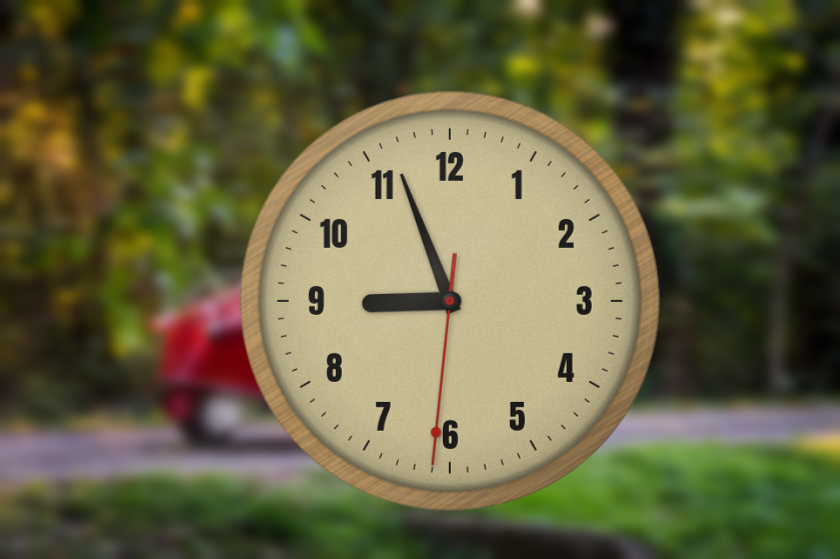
8:56:31
